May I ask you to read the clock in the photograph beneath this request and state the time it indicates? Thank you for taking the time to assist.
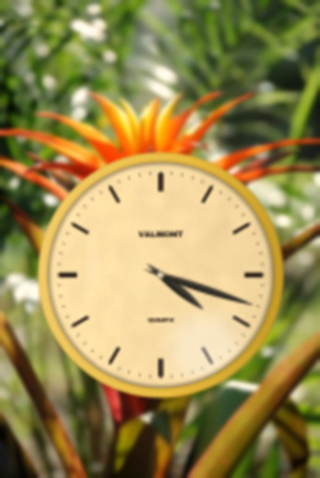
4:18
